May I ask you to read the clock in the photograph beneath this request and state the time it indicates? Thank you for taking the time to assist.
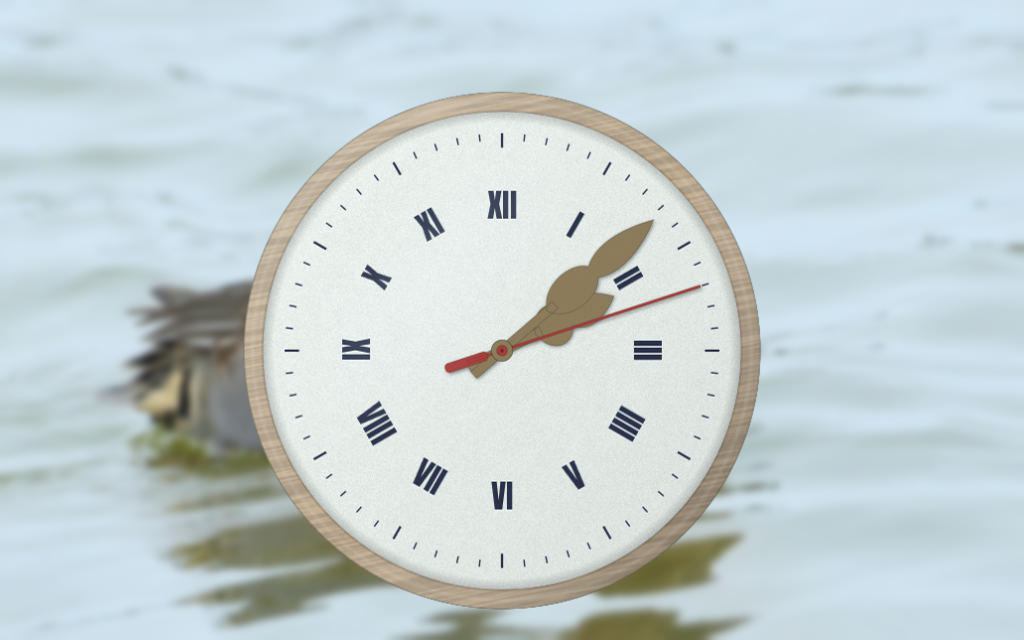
2:08:12
